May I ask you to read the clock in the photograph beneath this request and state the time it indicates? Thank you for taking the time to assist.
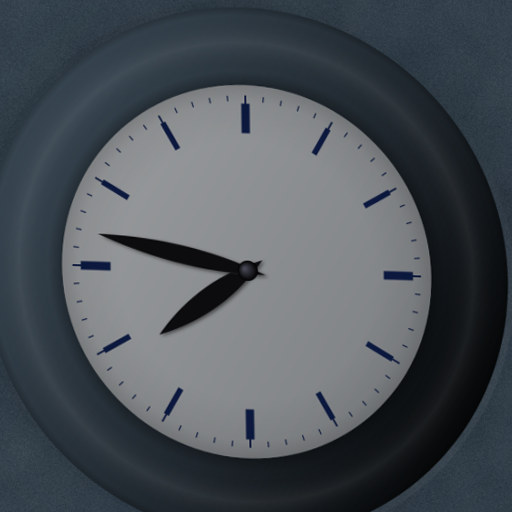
7:47
